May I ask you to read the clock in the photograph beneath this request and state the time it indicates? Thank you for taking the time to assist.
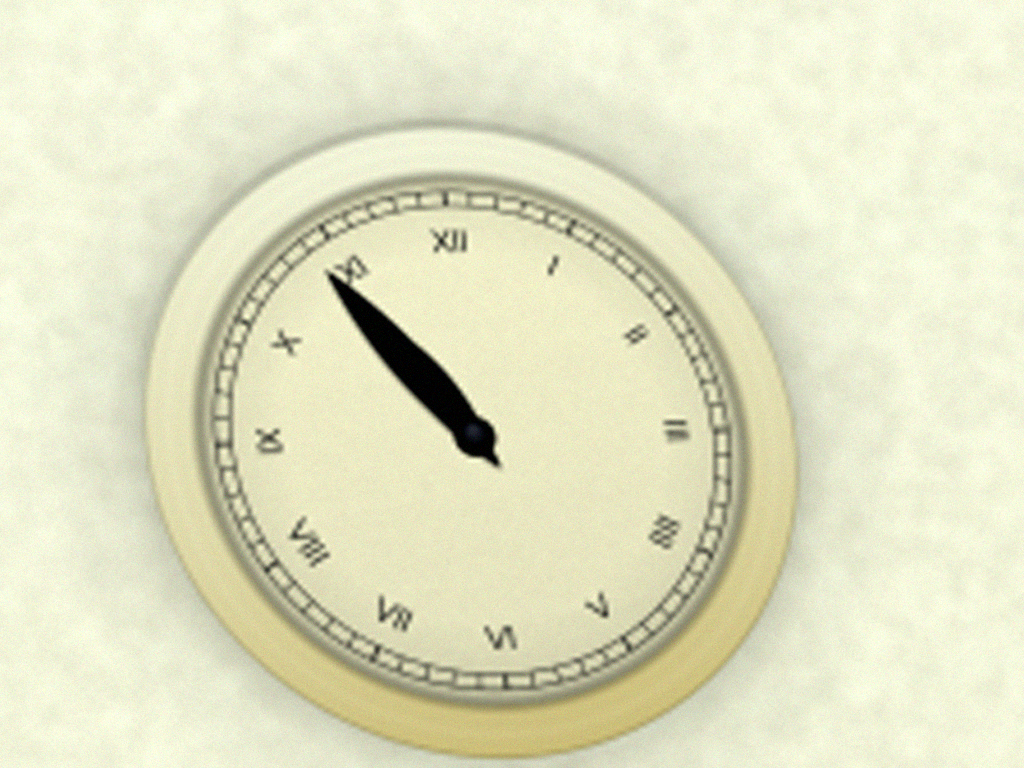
10:54
